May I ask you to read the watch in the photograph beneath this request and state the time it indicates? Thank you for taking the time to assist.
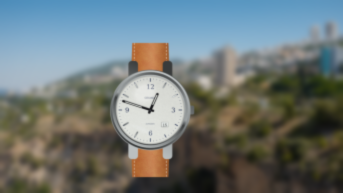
12:48
